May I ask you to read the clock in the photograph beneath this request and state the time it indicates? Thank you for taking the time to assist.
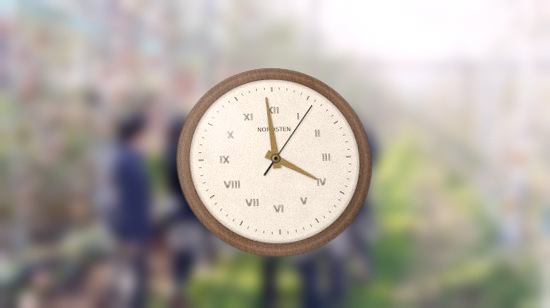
3:59:06
